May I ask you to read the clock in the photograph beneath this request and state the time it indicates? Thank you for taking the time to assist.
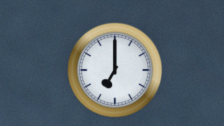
7:00
